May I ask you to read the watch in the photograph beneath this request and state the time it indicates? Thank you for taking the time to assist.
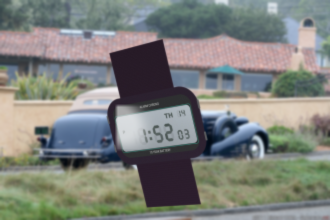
1:52:03
